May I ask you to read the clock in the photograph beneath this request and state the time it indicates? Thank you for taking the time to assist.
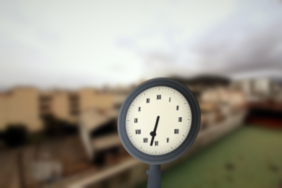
6:32
